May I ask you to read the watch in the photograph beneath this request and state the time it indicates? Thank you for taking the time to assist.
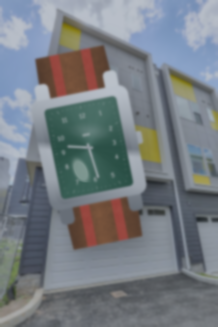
9:29
